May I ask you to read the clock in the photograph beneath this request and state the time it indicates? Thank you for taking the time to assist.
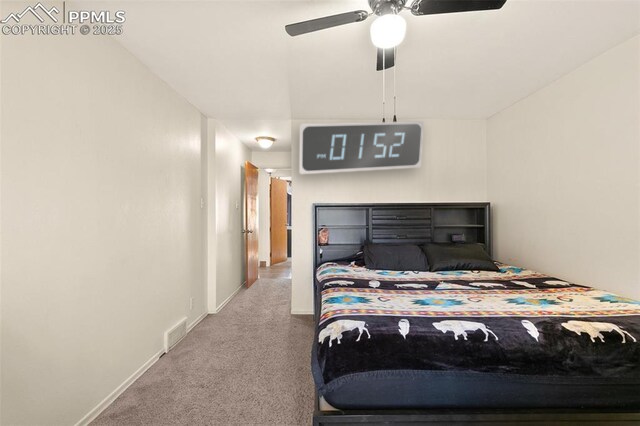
1:52
